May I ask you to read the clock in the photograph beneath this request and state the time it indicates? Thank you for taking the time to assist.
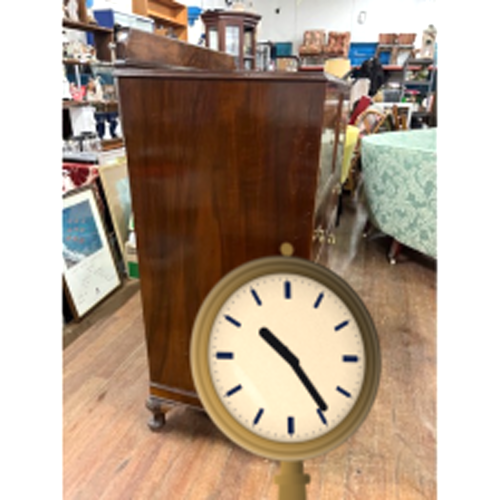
10:24
